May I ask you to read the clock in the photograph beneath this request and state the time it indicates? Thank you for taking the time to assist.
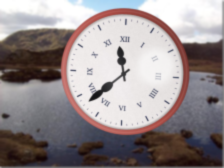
11:38
